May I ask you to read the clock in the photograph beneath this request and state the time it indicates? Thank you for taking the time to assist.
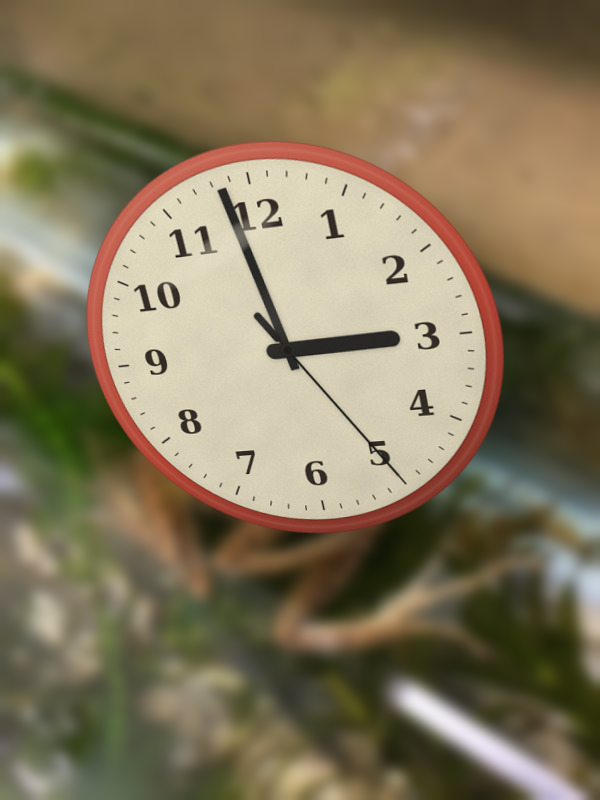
2:58:25
